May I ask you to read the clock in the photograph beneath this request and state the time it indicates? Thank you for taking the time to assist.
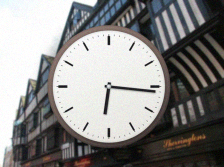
6:16
